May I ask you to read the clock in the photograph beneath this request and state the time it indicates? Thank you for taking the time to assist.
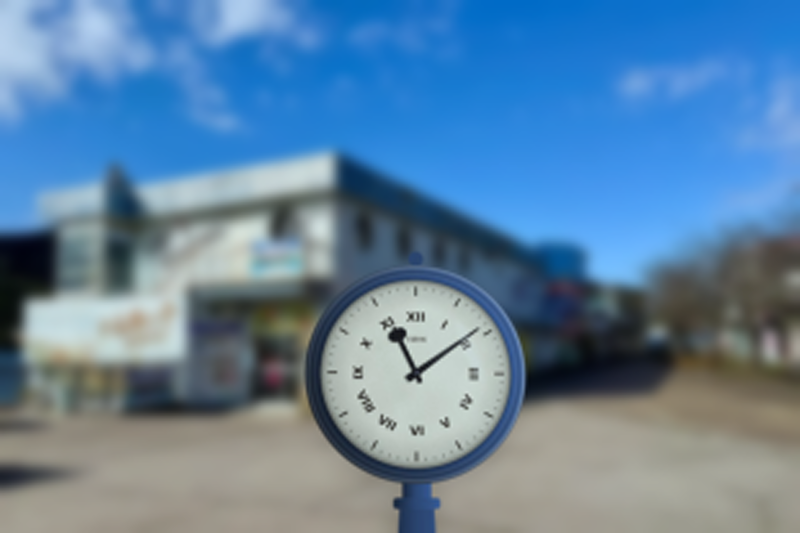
11:09
